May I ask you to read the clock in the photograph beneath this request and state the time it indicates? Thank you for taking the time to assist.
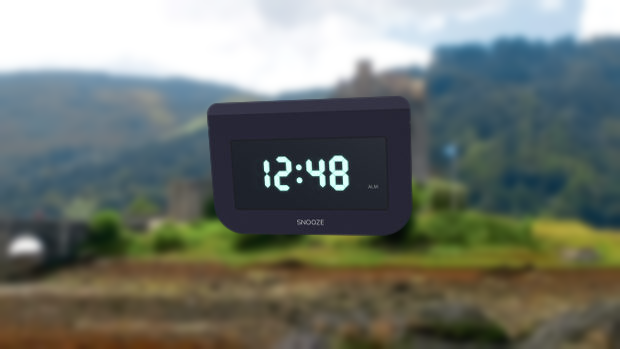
12:48
